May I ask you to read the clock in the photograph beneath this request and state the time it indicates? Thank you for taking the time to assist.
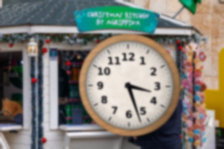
3:27
